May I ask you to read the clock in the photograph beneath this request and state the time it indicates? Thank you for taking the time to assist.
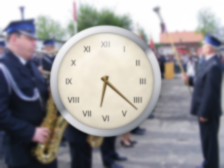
6:22
